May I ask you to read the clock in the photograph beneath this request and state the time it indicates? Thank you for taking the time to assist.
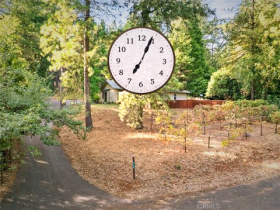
7:04
